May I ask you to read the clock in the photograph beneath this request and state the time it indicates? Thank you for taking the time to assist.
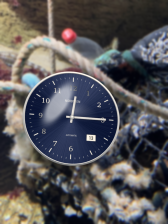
12:15
